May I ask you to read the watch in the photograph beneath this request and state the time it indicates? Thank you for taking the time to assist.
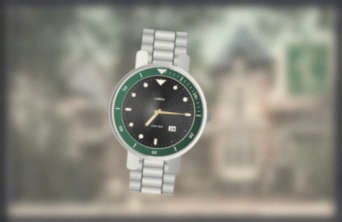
7:15
